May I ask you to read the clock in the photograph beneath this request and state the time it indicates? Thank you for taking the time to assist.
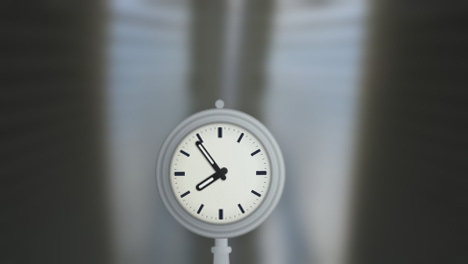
7:54
